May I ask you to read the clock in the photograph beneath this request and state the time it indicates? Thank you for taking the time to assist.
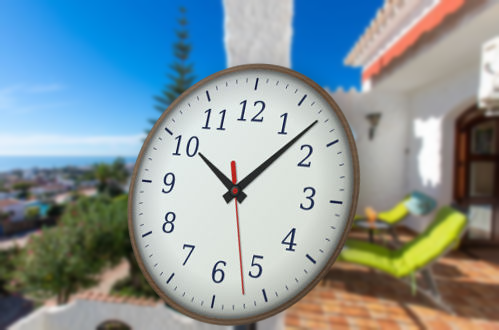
10:07:27
